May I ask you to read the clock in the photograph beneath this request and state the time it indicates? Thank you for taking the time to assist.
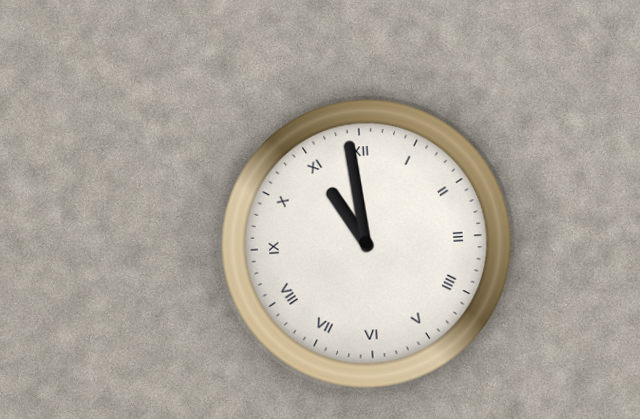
10:59
